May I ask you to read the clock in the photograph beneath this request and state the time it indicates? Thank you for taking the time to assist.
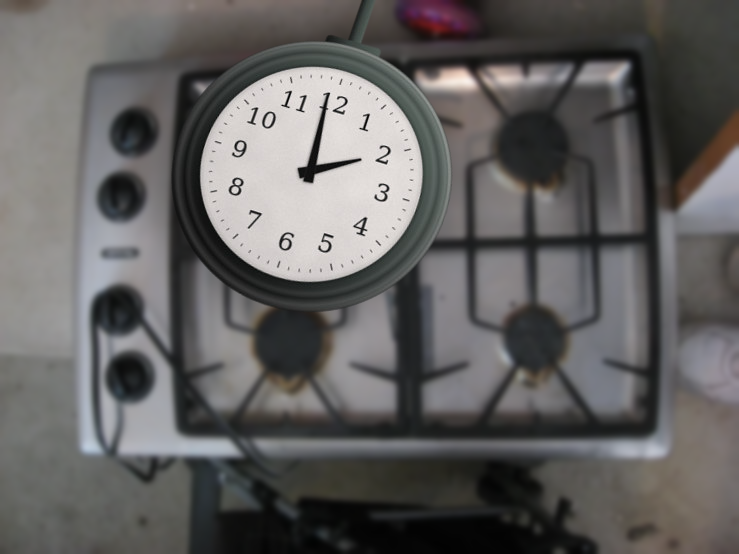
1:59
